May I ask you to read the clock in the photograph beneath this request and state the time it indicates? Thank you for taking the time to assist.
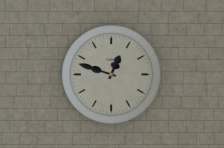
12:48
